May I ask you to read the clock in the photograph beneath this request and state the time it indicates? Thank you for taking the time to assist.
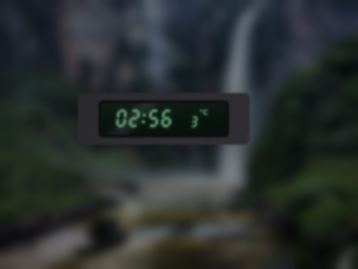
2:56
